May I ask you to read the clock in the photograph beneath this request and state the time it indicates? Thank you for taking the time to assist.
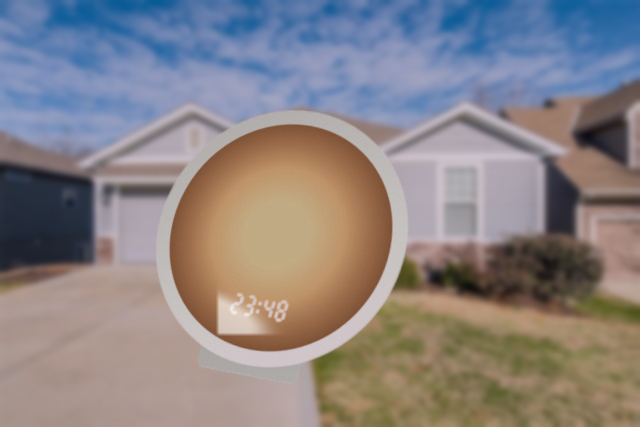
23:48
